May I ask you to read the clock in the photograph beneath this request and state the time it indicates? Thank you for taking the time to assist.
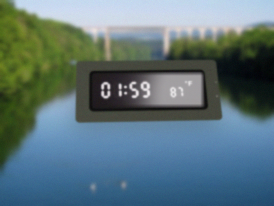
1:59
